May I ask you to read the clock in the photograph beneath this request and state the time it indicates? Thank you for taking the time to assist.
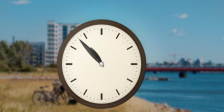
10:53
